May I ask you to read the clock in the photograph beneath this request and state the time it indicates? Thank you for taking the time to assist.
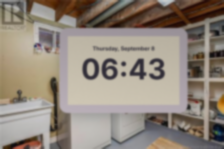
6:43
